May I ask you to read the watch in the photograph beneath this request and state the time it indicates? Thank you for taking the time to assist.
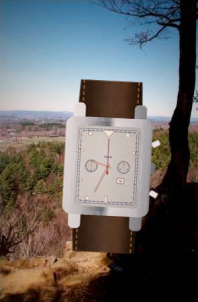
9:34
